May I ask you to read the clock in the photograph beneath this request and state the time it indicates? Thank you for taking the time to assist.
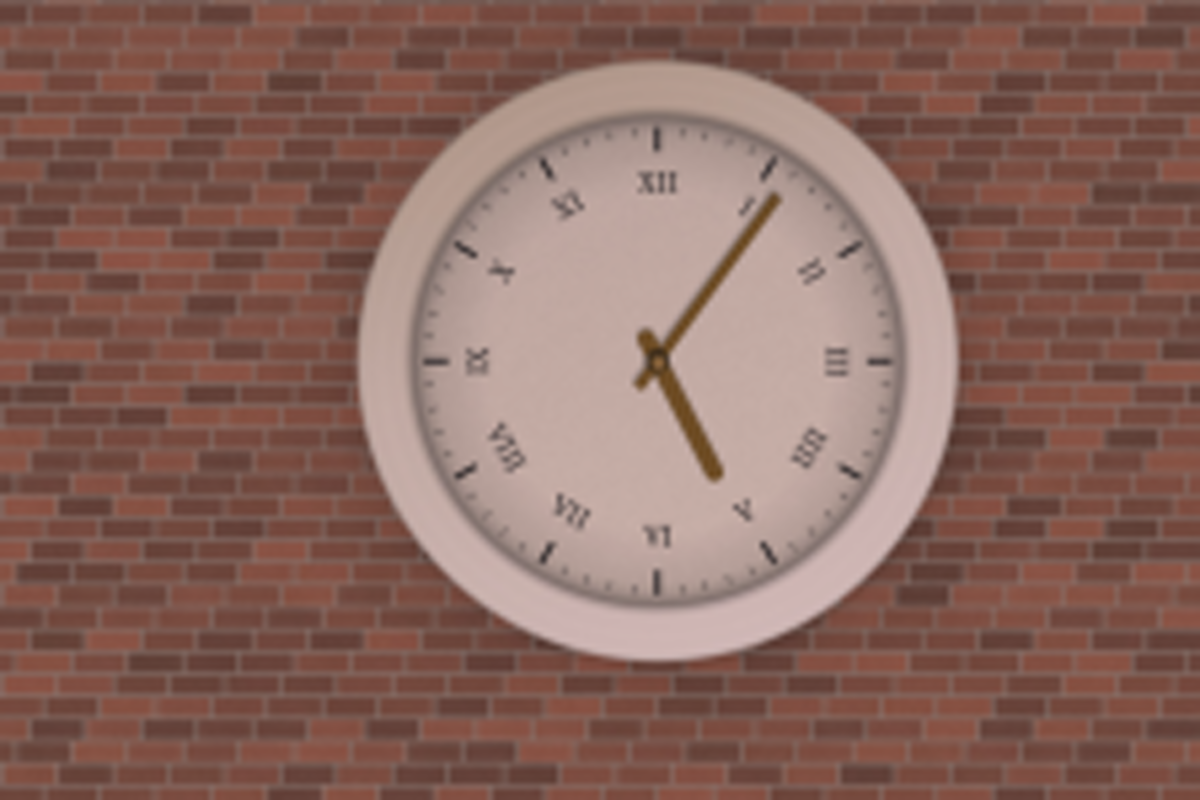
5:06
